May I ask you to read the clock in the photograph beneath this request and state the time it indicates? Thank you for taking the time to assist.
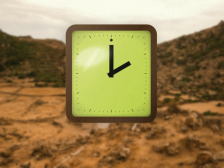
2:00
